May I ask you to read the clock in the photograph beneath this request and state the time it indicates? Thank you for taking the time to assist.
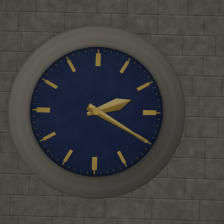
2:20
